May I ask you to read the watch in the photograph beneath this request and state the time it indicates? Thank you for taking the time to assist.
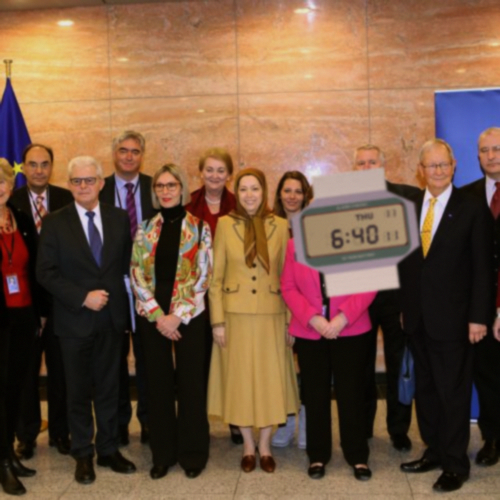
6:40
